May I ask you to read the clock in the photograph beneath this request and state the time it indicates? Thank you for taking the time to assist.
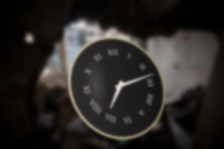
7:13
